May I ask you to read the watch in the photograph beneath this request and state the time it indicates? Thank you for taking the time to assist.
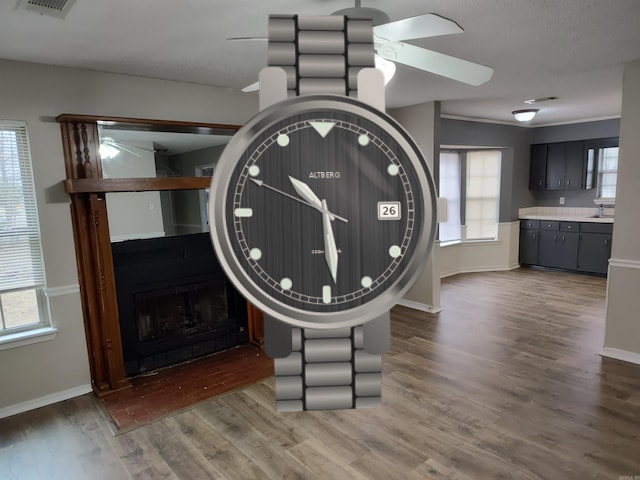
10:28:49
